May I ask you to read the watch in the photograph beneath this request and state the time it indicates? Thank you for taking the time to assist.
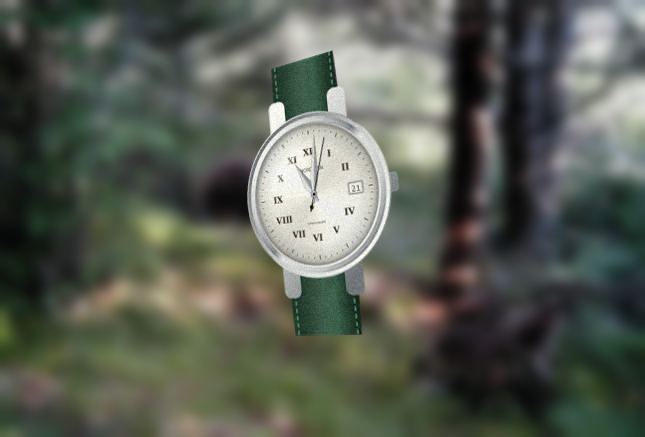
11:01:03
